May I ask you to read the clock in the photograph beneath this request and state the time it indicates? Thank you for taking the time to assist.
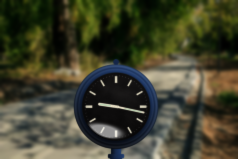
9:17
